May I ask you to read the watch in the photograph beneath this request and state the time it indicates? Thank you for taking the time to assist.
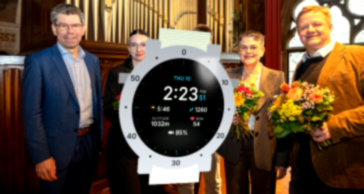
2:23
